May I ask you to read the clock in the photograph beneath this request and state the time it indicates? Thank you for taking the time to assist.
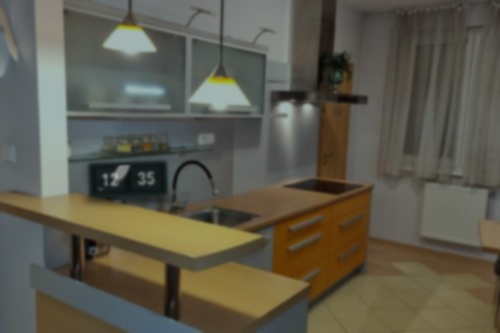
12:35
